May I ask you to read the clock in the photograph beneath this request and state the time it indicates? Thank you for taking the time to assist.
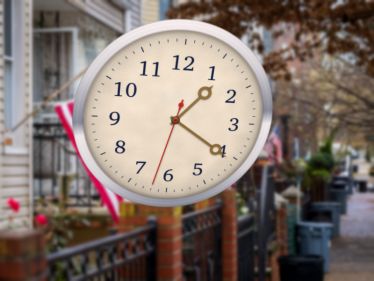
1:20:32
